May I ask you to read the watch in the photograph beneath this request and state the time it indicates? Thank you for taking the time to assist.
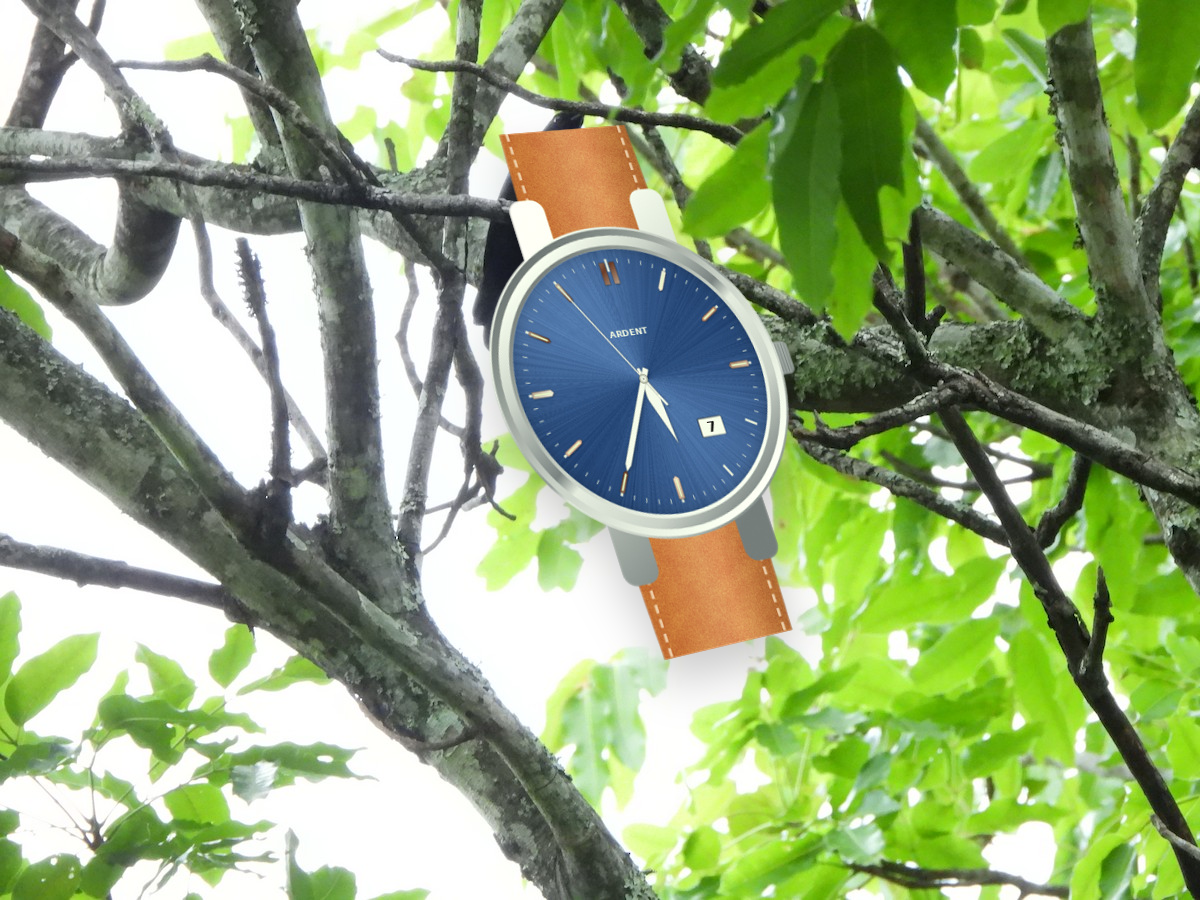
5:34:55
